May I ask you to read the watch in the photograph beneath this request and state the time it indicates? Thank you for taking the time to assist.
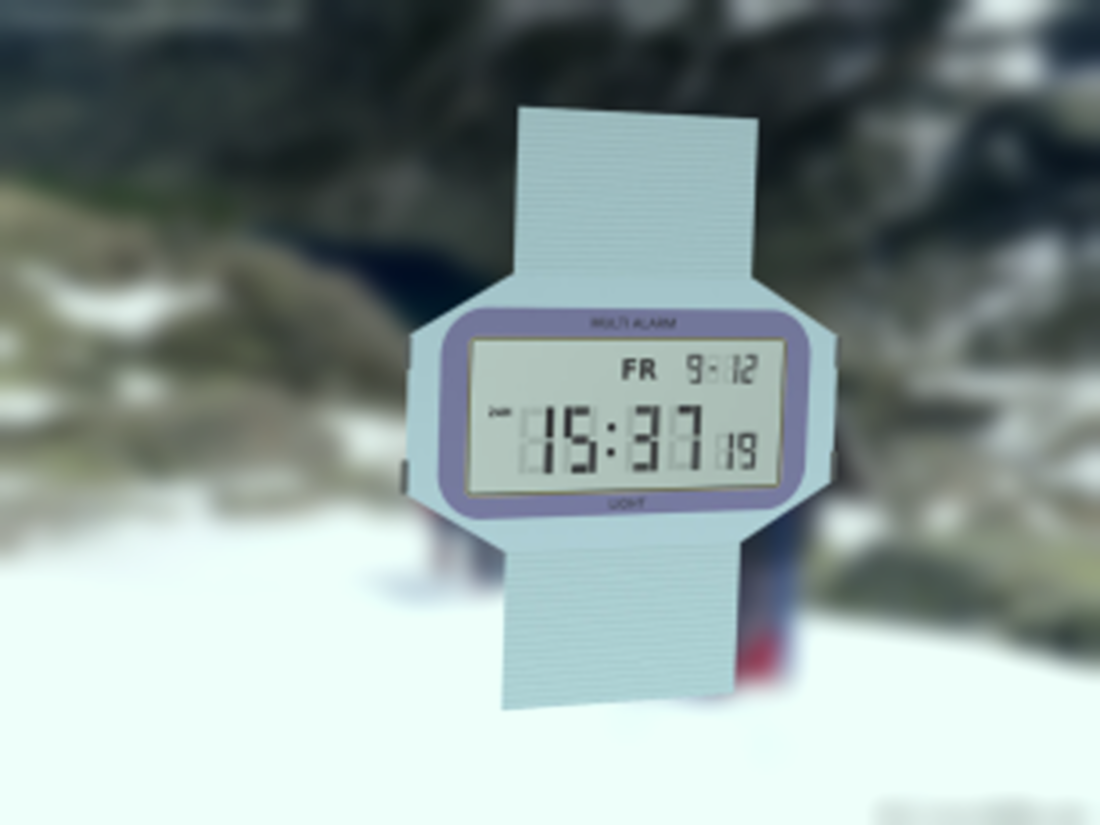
15:37:19
